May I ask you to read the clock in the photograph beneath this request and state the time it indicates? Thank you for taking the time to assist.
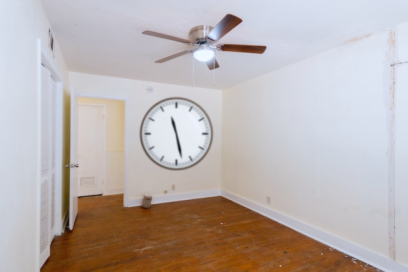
11:28
